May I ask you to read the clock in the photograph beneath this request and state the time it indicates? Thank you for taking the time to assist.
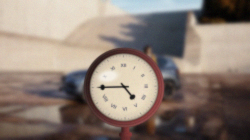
4:45
